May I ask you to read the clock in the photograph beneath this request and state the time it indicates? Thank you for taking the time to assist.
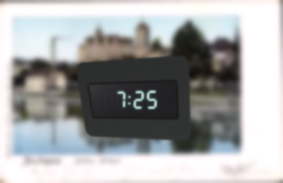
7:25
